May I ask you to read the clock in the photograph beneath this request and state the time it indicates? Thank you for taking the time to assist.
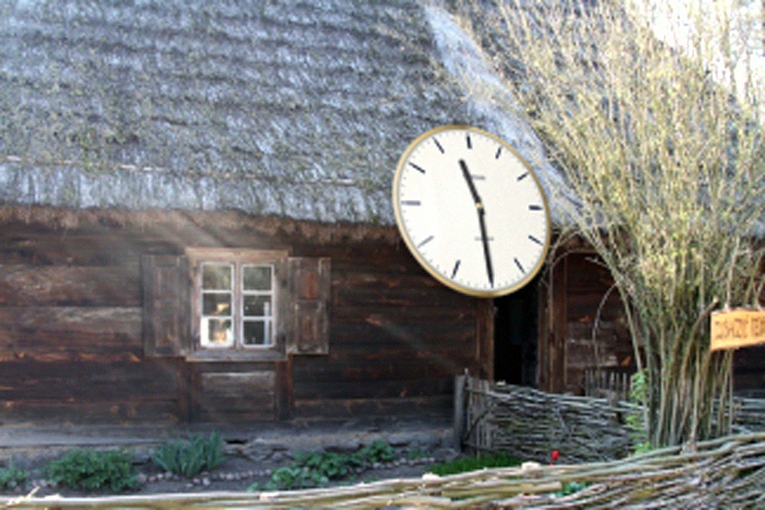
11:30
